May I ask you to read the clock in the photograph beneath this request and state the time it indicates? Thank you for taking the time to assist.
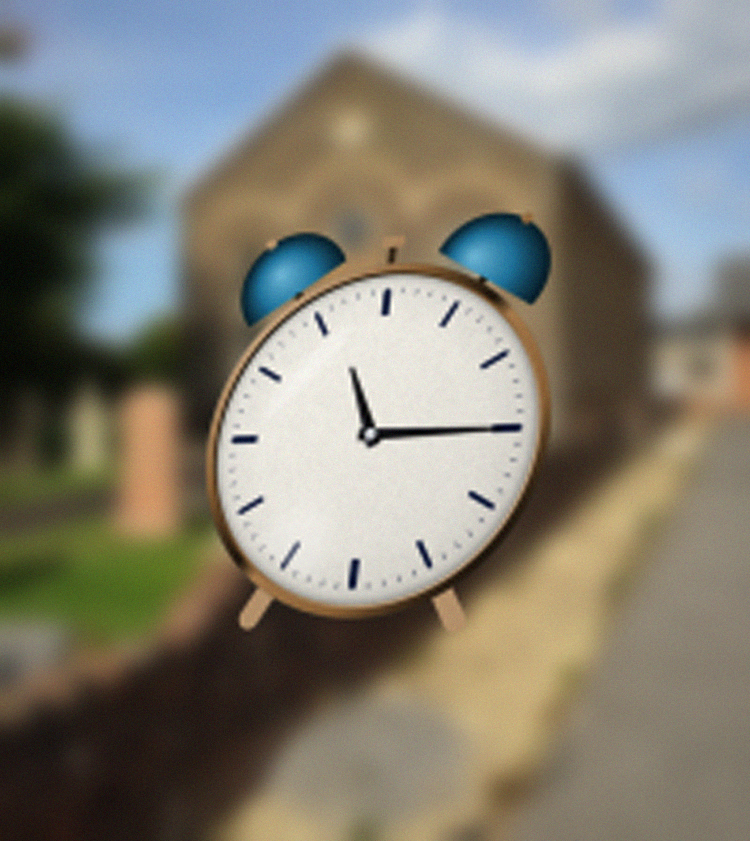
11:15
